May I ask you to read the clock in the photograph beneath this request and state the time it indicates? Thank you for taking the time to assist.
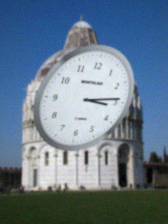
3:14
